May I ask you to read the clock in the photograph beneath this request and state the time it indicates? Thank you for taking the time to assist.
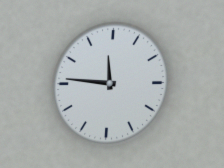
11:46
